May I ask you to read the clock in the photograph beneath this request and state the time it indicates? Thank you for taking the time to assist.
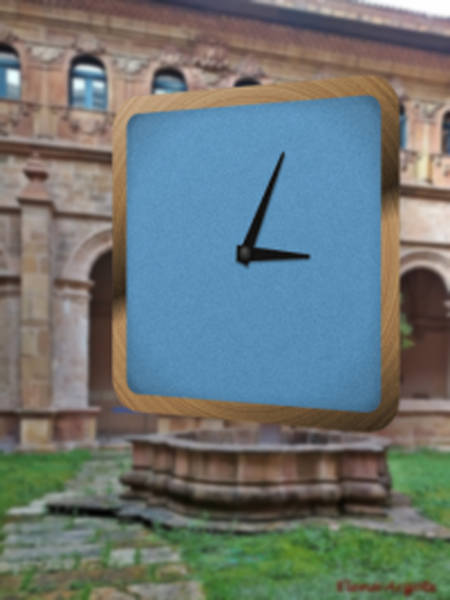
3:04
